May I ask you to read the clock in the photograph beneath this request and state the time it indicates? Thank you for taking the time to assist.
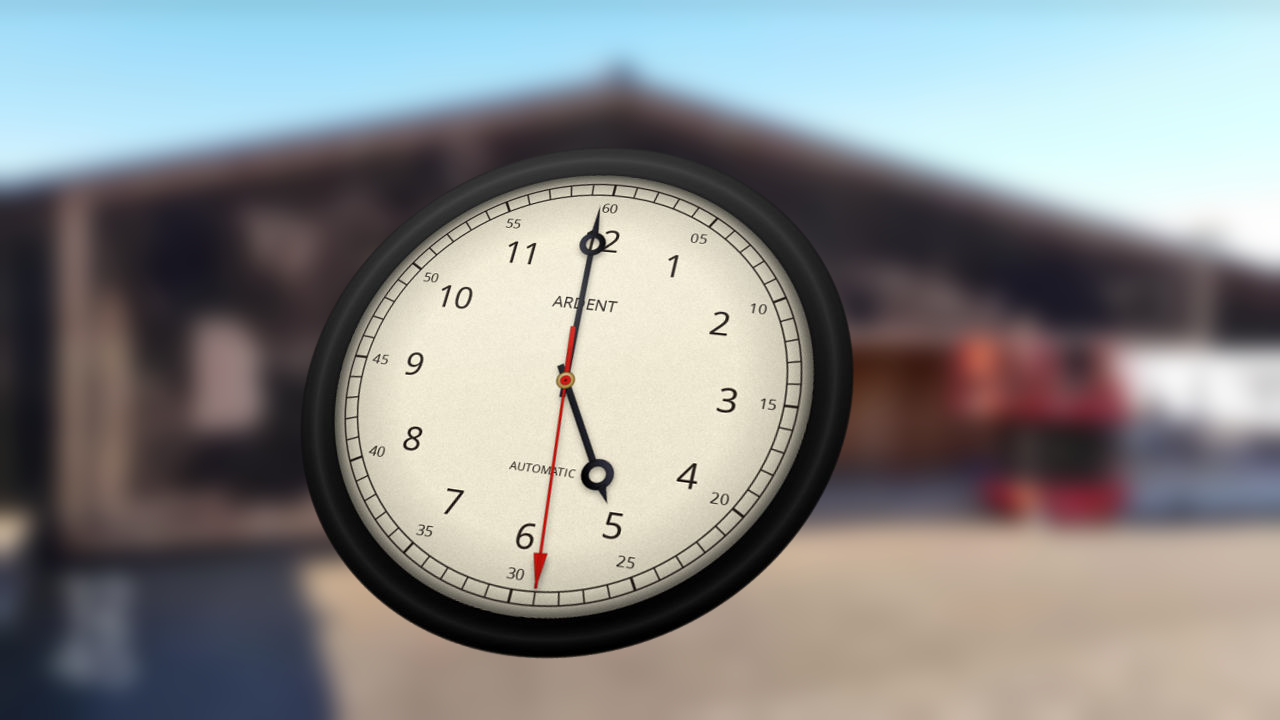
4:59:29
